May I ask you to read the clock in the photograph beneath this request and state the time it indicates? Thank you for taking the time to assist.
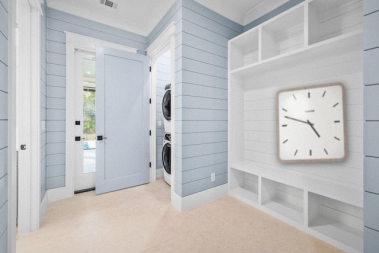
4:48
